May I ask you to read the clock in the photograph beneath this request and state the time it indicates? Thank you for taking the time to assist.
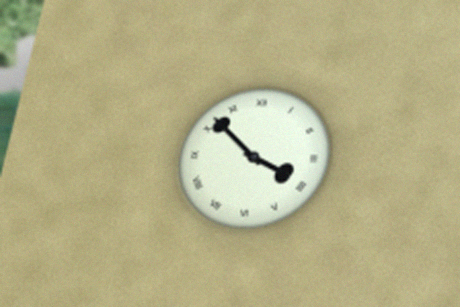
3:52
